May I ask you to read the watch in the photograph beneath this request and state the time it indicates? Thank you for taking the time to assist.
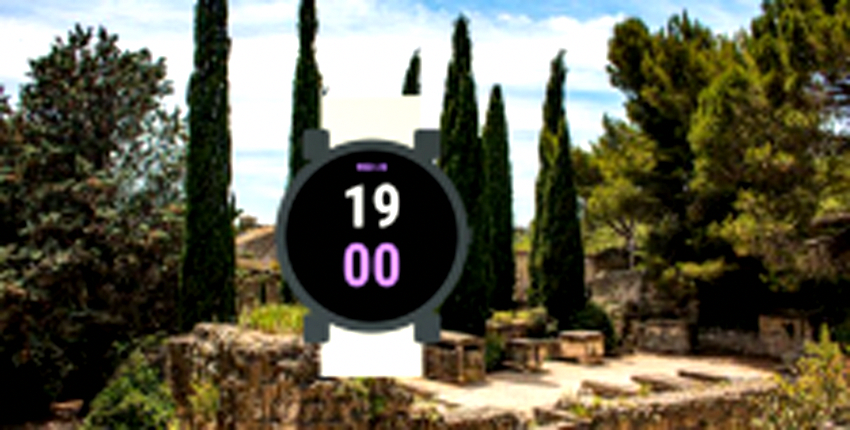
19:00
